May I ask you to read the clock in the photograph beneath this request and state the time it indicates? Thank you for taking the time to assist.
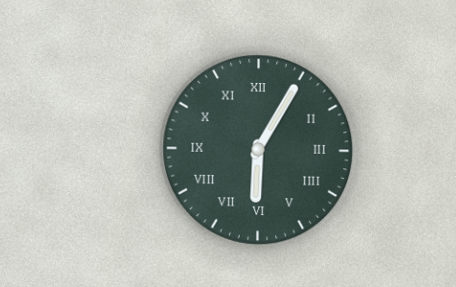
6:05
